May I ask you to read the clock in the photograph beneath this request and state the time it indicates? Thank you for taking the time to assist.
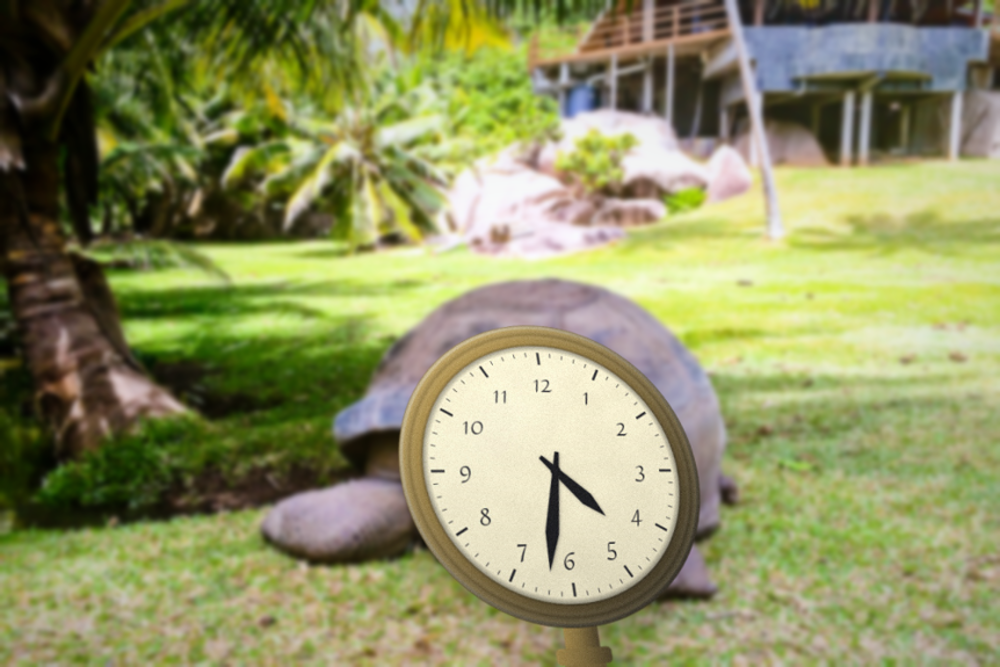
4:32
